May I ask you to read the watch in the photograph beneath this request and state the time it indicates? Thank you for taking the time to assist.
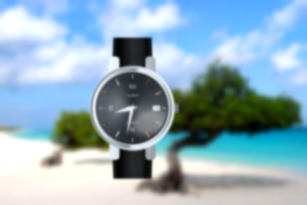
8:32
